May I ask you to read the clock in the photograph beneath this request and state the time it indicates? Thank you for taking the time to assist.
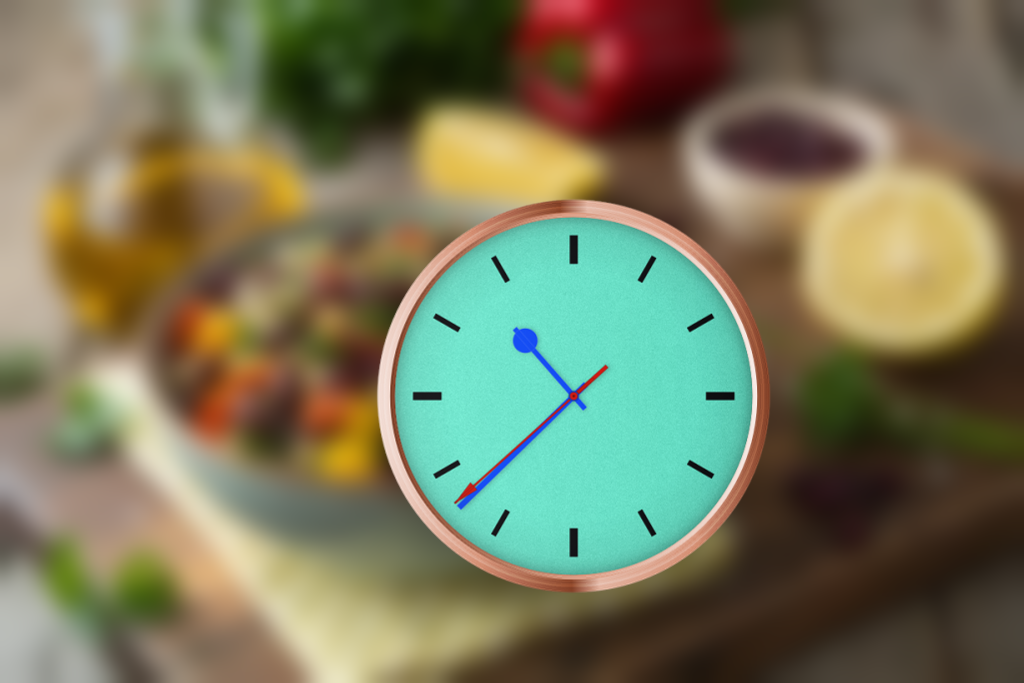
10:37:38
